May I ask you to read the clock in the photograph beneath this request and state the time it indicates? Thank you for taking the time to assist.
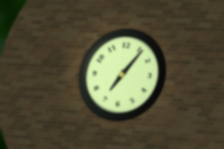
7:06
